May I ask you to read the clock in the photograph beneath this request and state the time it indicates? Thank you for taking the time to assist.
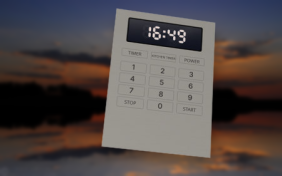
16:49
